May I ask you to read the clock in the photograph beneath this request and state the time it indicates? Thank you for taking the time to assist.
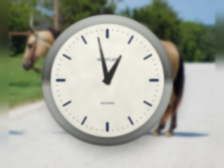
12:58
